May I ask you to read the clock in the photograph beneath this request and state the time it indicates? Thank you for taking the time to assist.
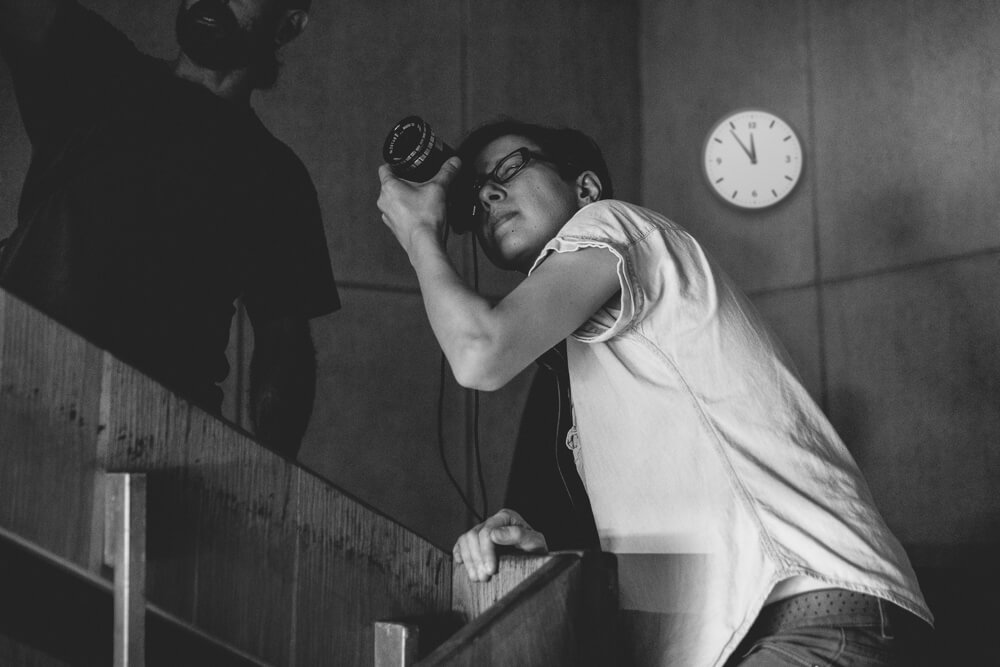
11:54
